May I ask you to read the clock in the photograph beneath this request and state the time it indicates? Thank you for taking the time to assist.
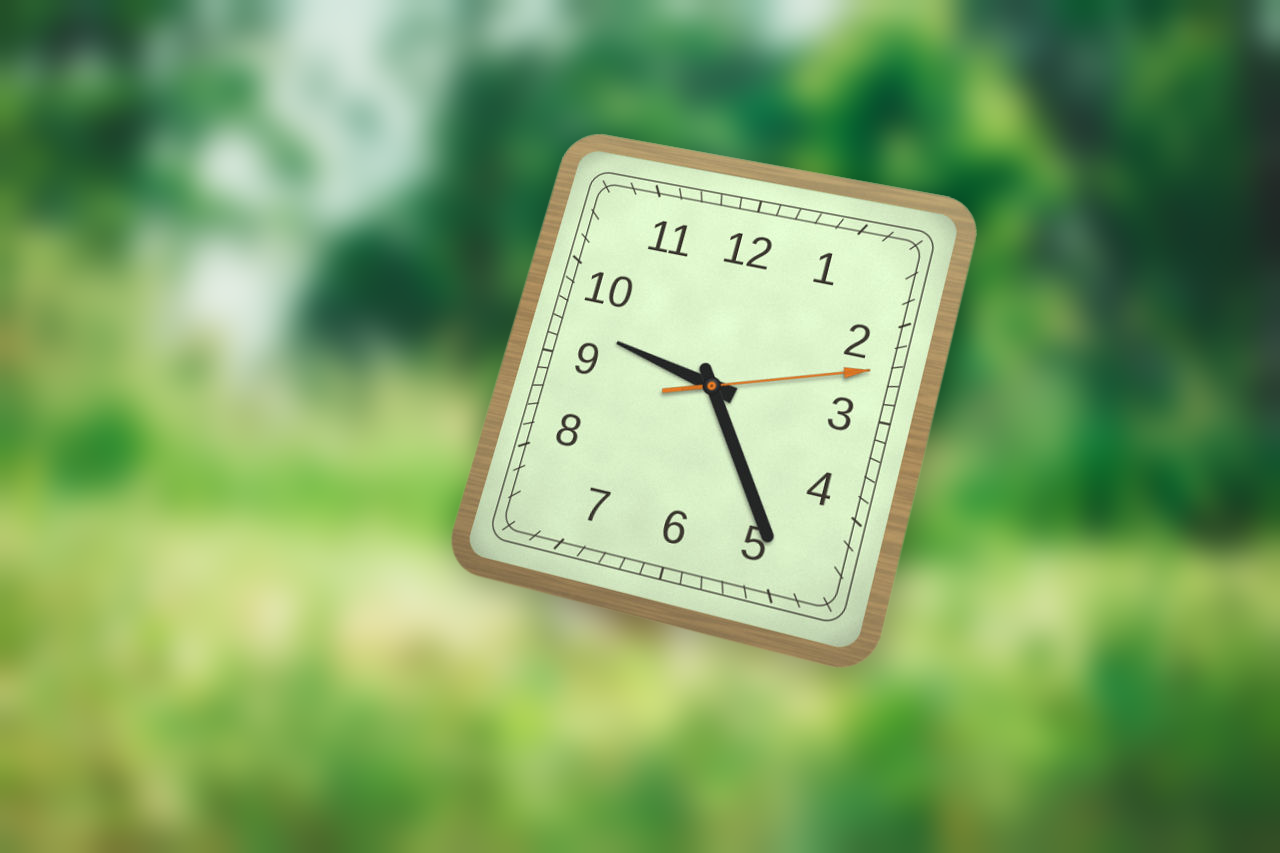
9:24:12
